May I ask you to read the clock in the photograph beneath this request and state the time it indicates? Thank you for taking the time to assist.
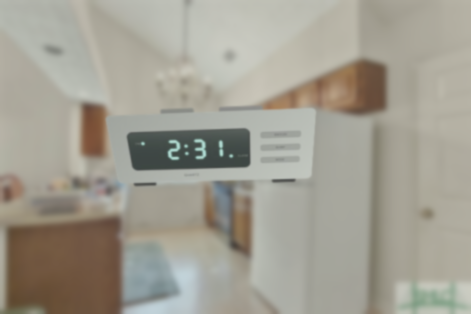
2:31
